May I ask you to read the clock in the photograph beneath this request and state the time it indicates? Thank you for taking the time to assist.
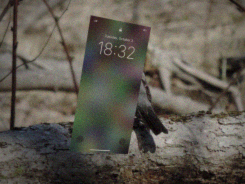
18:32
